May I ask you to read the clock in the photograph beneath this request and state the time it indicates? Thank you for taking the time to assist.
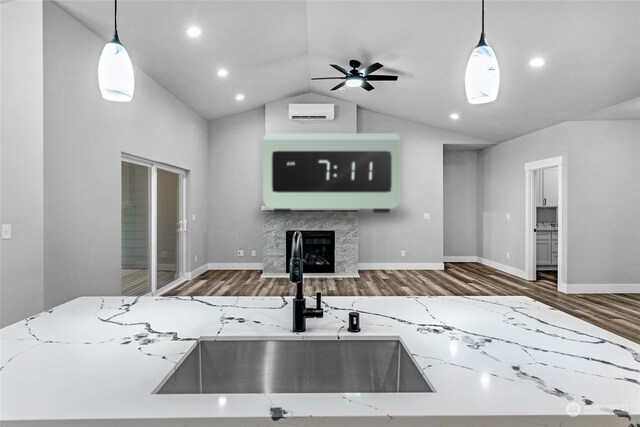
7:11
